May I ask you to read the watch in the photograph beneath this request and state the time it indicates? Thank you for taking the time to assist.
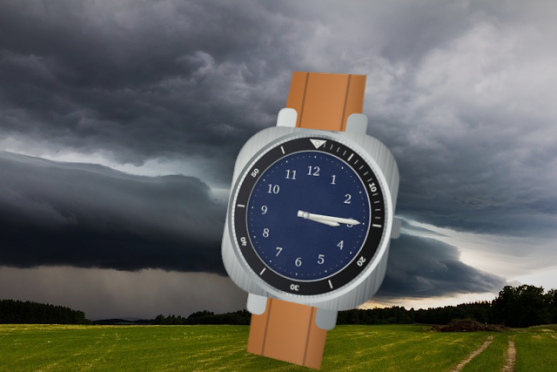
3:15
